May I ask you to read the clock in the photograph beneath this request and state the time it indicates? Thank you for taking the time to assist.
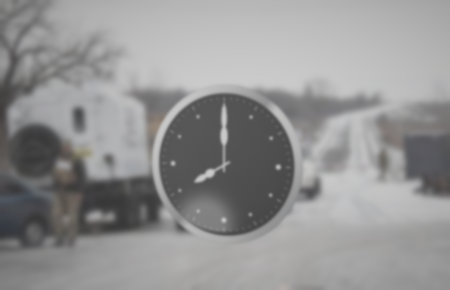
8:00
